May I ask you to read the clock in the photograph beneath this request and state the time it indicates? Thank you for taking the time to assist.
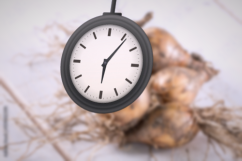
6:06
